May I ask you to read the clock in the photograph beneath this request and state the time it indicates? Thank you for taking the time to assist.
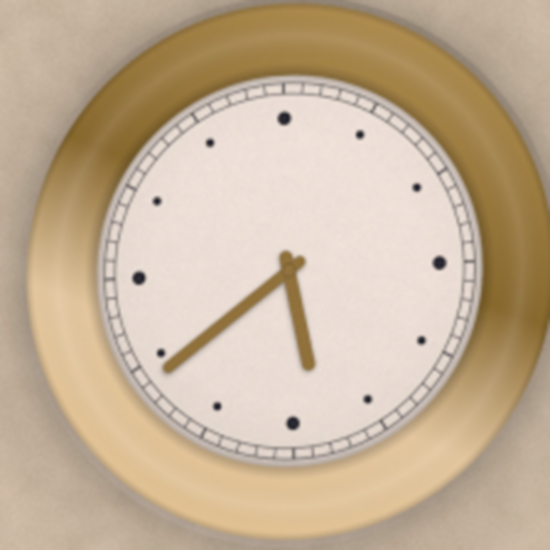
5:39
